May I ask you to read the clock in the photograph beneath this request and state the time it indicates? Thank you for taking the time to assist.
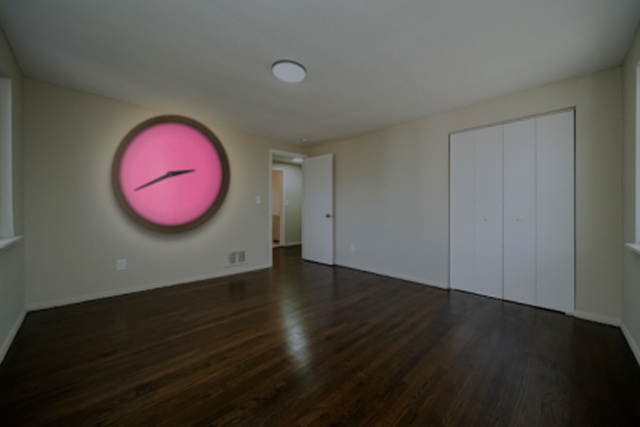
2:41
